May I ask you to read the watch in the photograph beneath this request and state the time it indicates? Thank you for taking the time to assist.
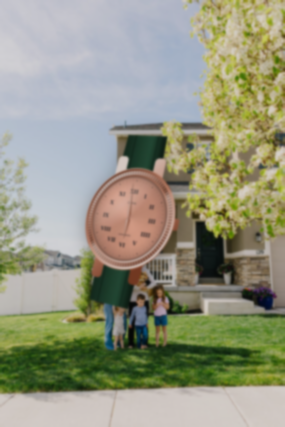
5:59
